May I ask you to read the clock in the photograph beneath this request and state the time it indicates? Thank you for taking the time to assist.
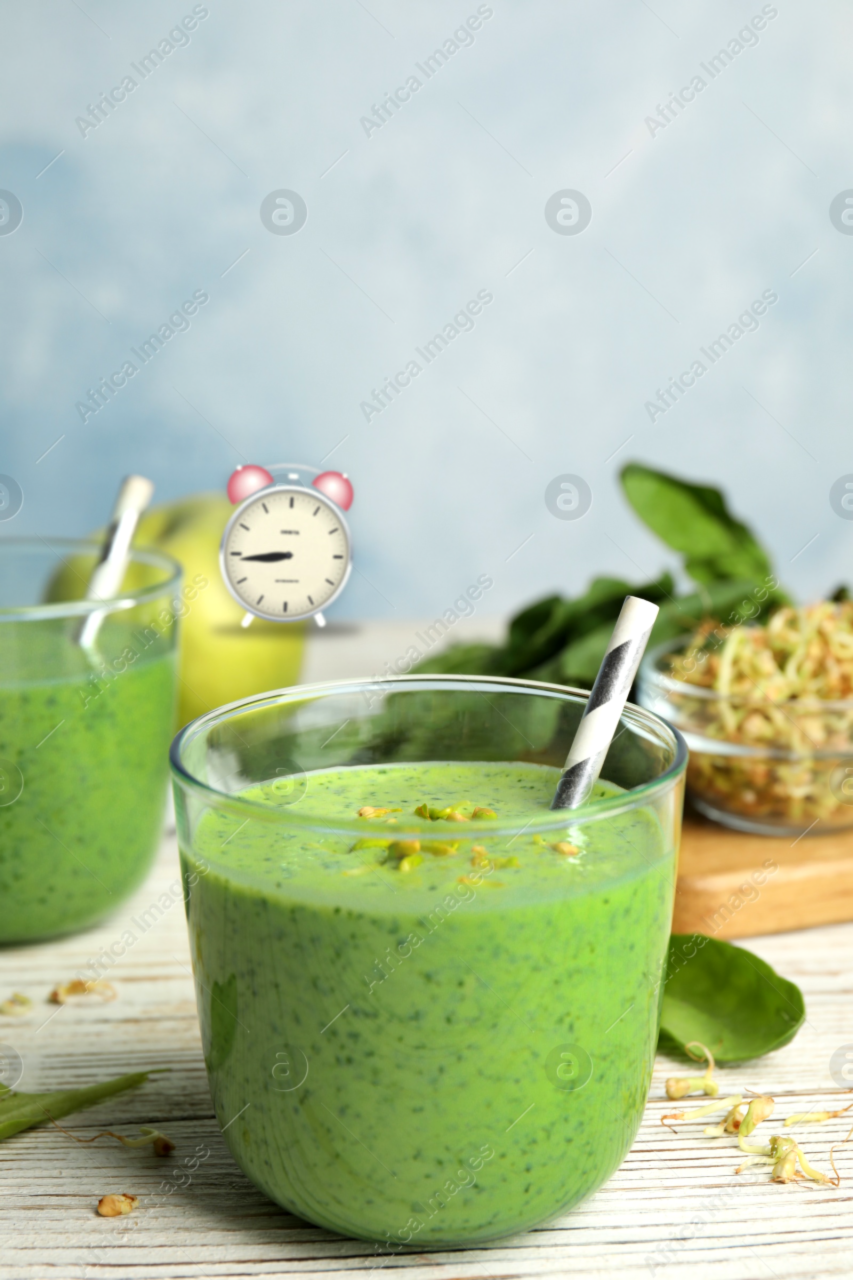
8:44
